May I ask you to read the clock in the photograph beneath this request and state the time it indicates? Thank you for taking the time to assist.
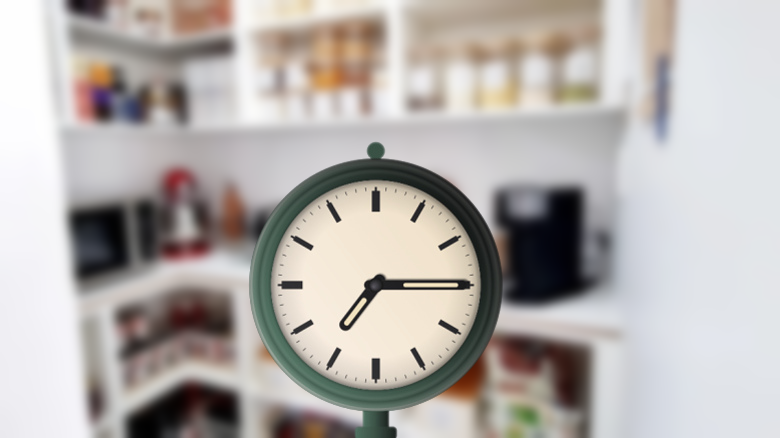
7:15
